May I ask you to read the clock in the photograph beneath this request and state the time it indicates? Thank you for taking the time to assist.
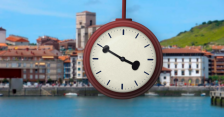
3:50
